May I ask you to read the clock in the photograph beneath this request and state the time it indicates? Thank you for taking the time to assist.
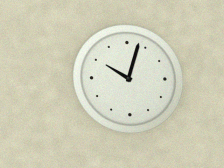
10:03
